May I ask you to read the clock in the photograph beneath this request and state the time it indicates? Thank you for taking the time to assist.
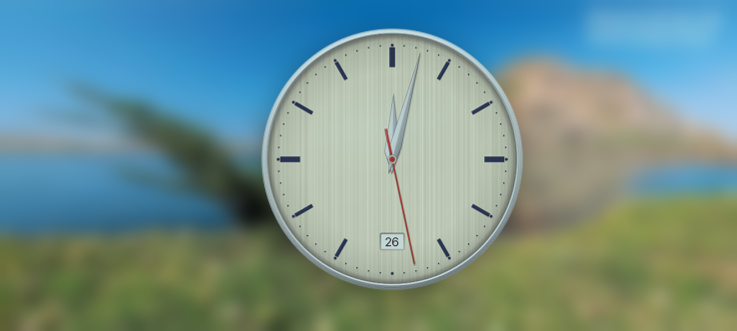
12:02:28
